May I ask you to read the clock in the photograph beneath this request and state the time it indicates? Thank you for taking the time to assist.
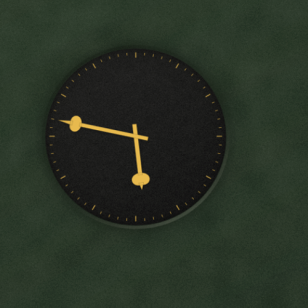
5:47
